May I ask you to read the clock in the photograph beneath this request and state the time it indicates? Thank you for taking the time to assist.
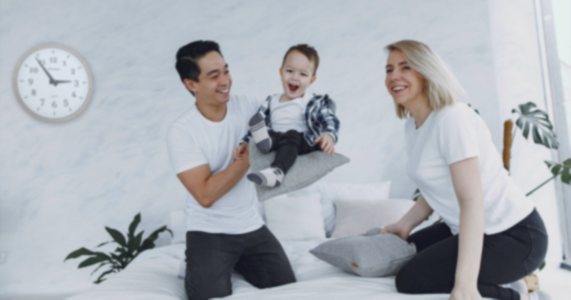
2:54
